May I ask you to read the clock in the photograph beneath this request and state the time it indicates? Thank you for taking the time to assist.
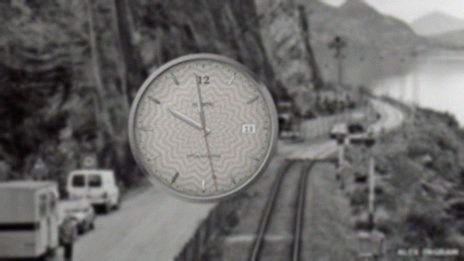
9:58:28
